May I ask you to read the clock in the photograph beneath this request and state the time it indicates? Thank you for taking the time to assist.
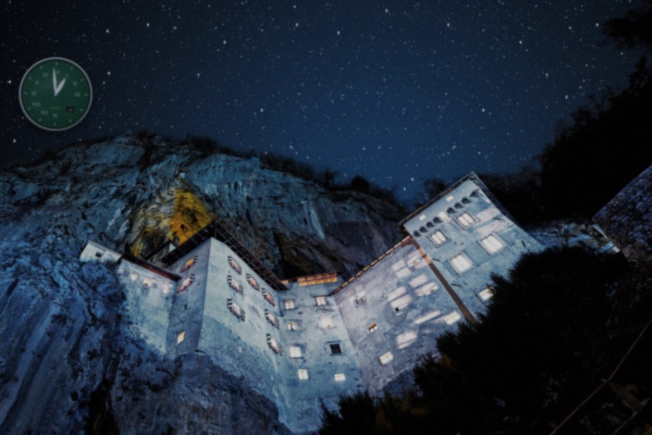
12:59
